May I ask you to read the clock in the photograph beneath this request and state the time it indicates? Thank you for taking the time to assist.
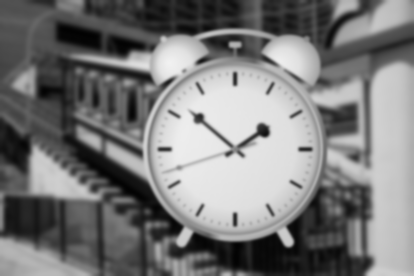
1:51:42
